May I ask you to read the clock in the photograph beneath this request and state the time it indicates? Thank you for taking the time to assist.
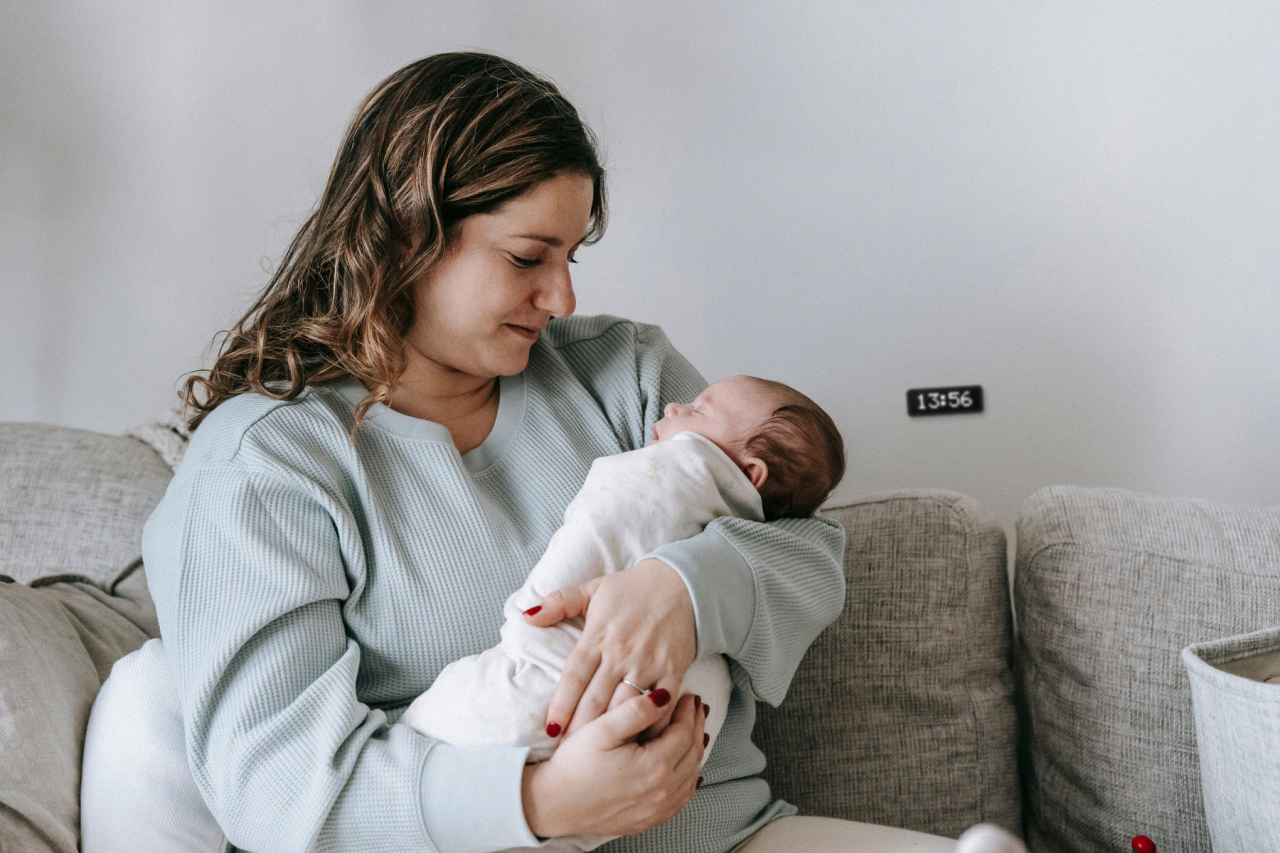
13:56
